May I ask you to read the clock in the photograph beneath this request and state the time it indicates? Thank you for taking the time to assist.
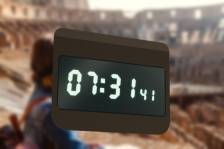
7:31:41
